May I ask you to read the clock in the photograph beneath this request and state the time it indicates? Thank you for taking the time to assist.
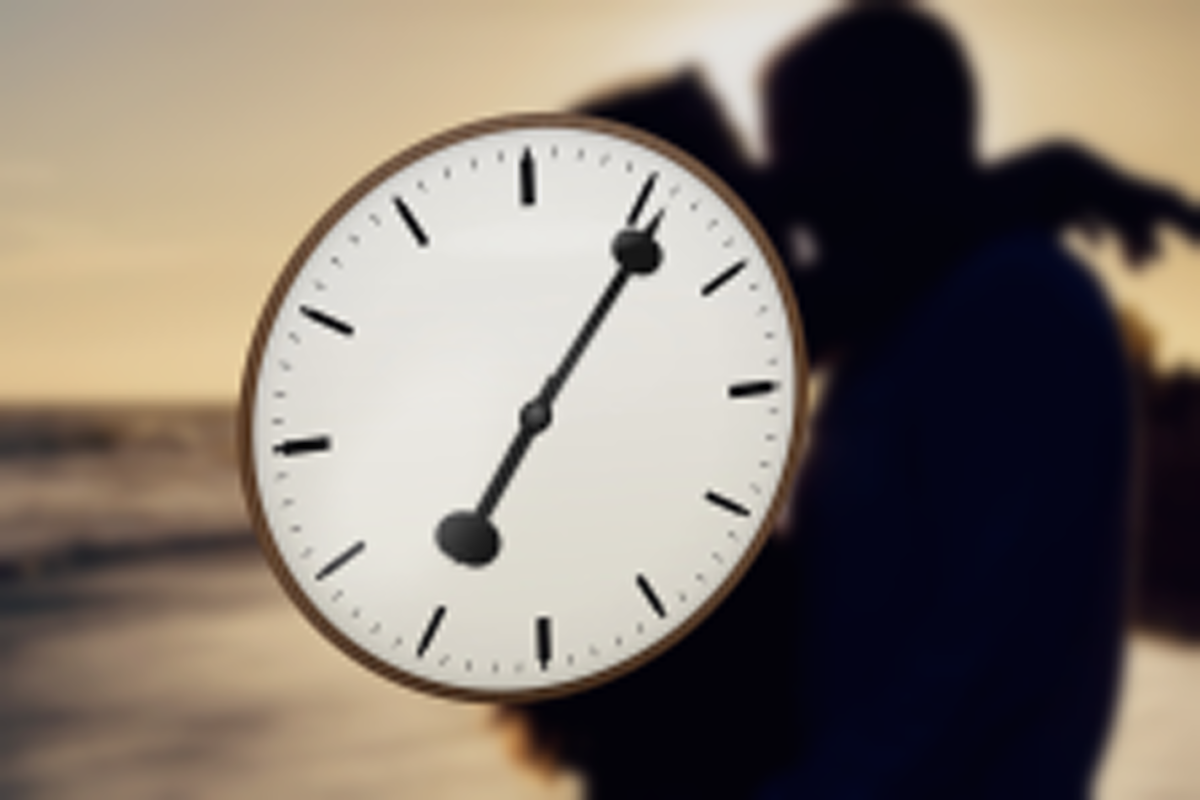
7:06
